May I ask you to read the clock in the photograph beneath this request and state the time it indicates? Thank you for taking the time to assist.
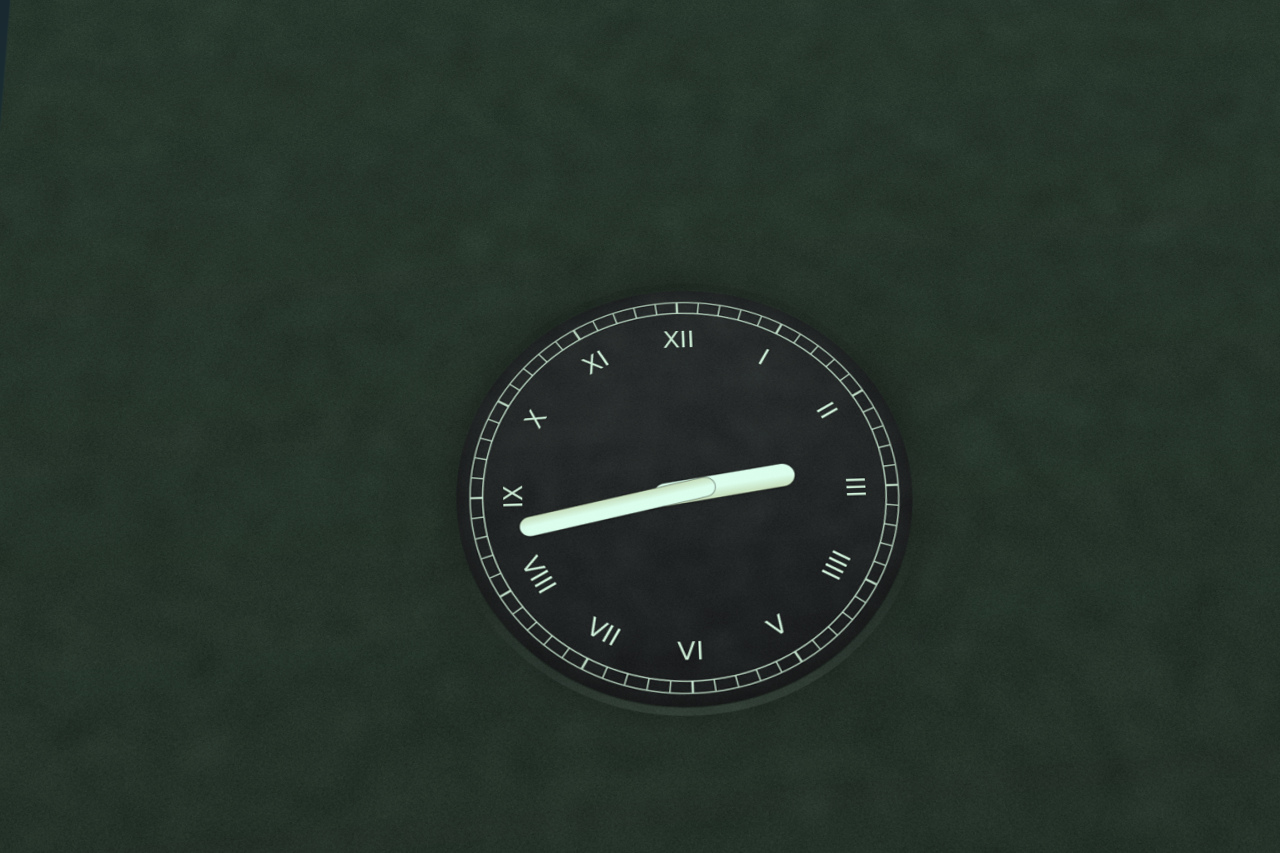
2:43
